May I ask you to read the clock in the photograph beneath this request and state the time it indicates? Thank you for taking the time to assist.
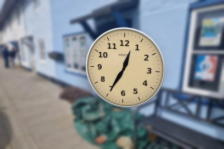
12:35
